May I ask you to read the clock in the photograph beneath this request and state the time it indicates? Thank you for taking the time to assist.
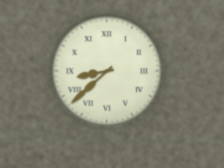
8:38
